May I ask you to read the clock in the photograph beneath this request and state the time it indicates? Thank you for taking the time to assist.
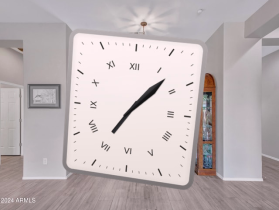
7:07
